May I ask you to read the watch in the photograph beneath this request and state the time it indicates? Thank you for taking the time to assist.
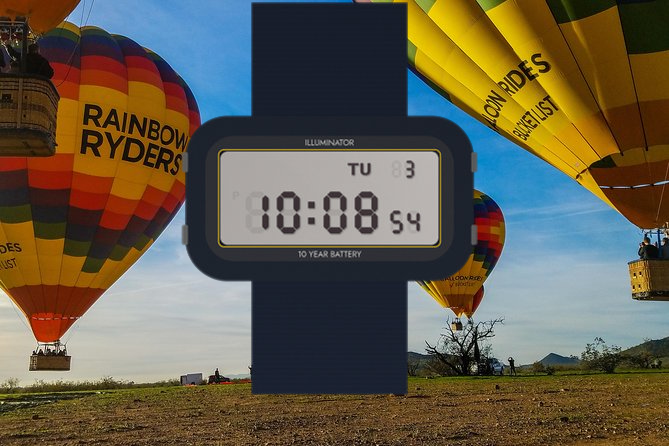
10:08:54
